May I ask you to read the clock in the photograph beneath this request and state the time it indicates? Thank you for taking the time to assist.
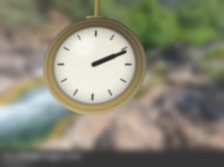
2:11
